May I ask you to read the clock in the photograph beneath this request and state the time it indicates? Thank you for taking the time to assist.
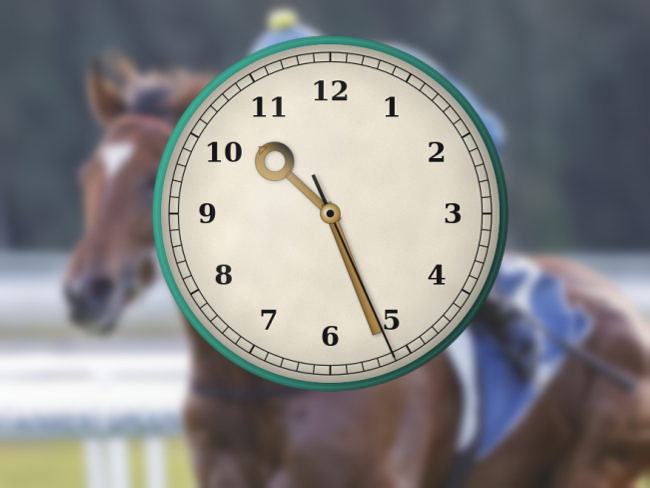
10:26:26
